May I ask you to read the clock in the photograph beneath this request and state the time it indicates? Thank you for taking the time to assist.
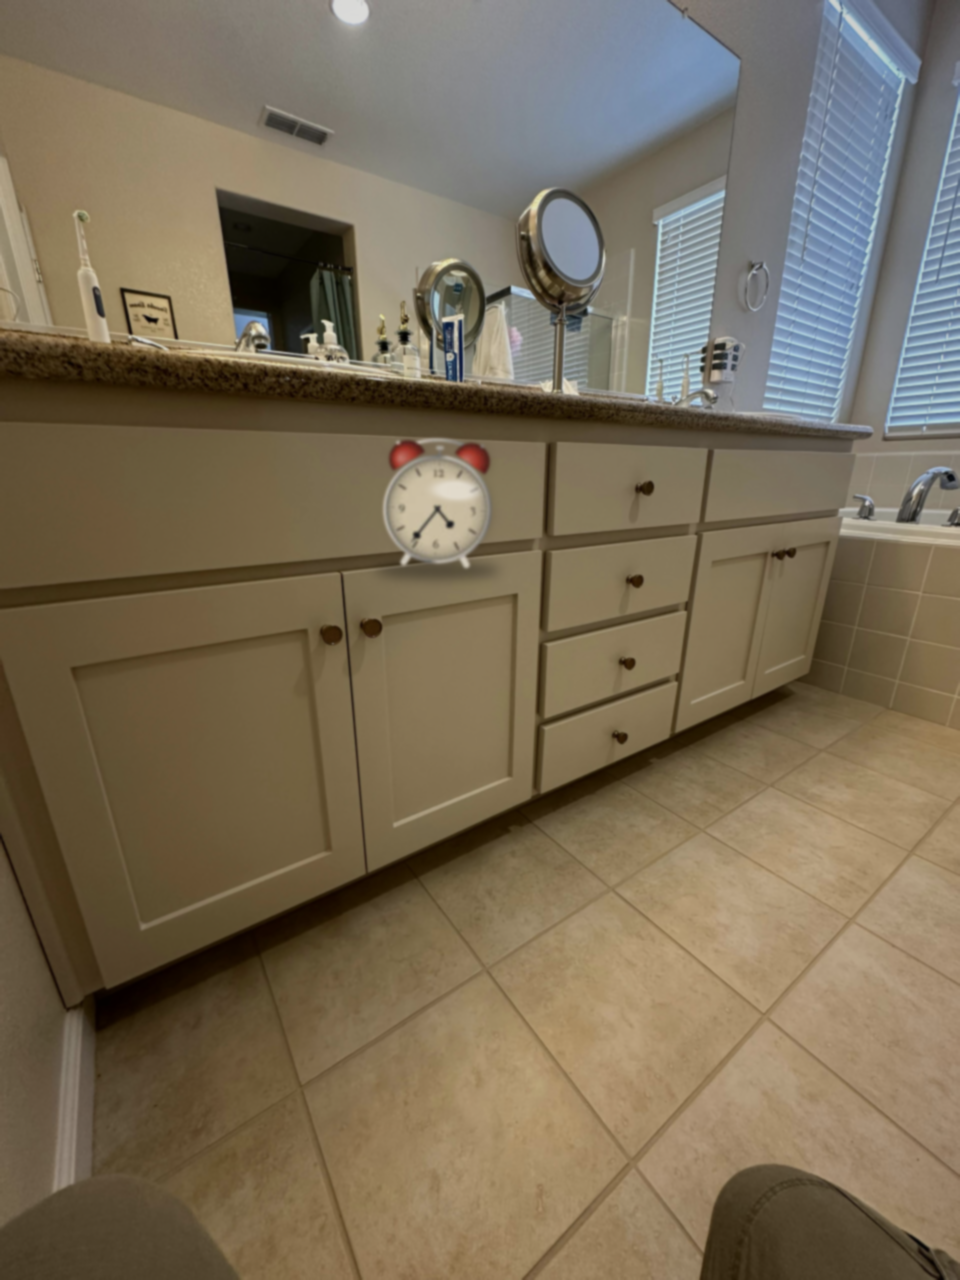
4:36
